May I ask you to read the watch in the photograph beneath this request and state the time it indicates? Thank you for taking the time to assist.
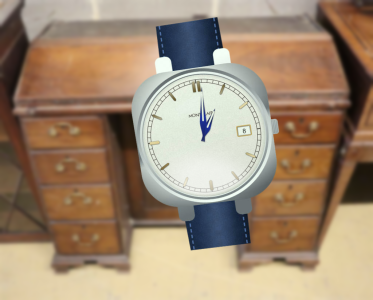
1:01
